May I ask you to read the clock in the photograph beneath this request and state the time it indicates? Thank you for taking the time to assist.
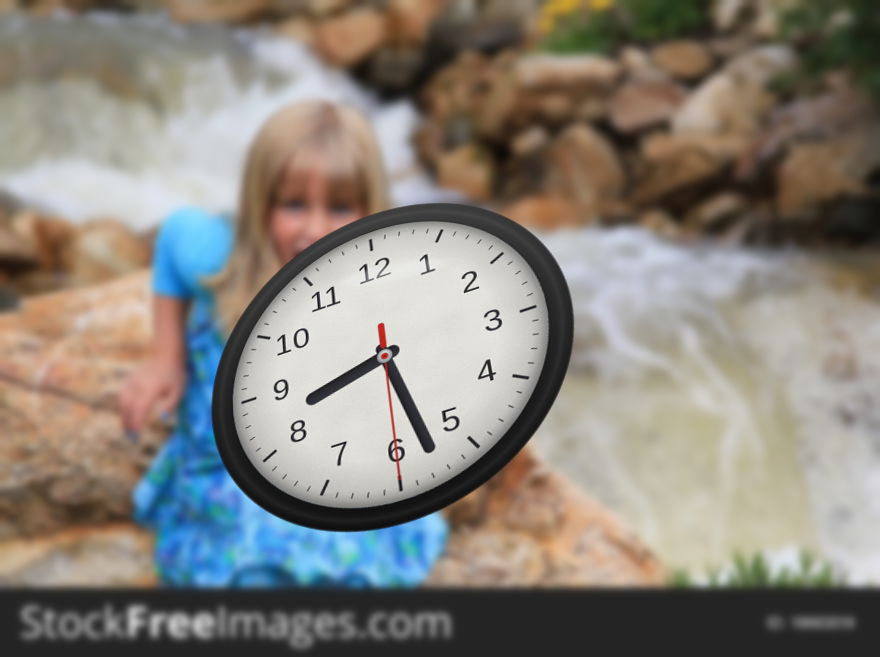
8:27:30
